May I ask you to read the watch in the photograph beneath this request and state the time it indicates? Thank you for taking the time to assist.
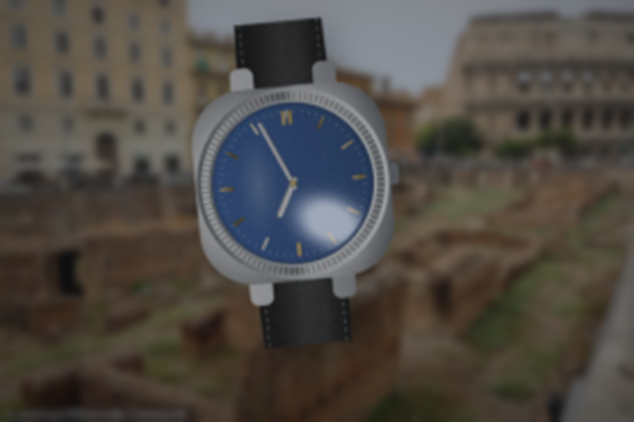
6:56
